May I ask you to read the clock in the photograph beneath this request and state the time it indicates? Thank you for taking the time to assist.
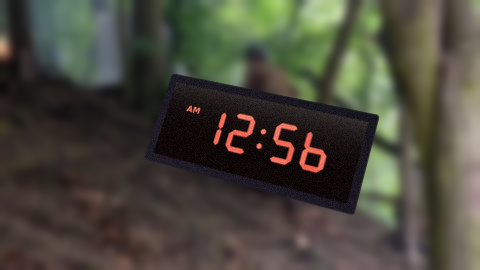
12:56
